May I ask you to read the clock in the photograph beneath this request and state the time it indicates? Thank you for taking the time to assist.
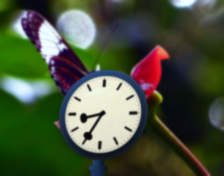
8:35
